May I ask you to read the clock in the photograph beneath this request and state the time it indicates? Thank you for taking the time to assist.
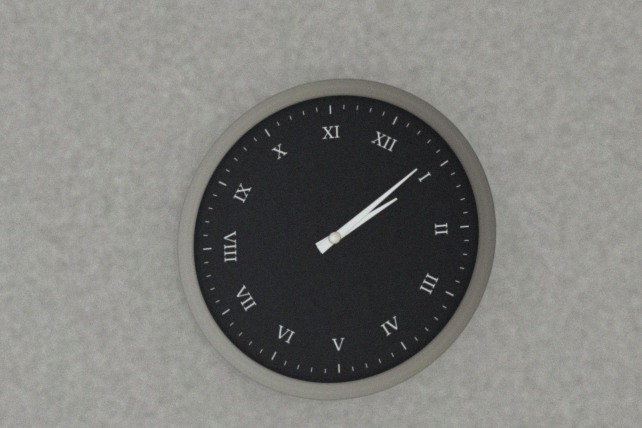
1:04
